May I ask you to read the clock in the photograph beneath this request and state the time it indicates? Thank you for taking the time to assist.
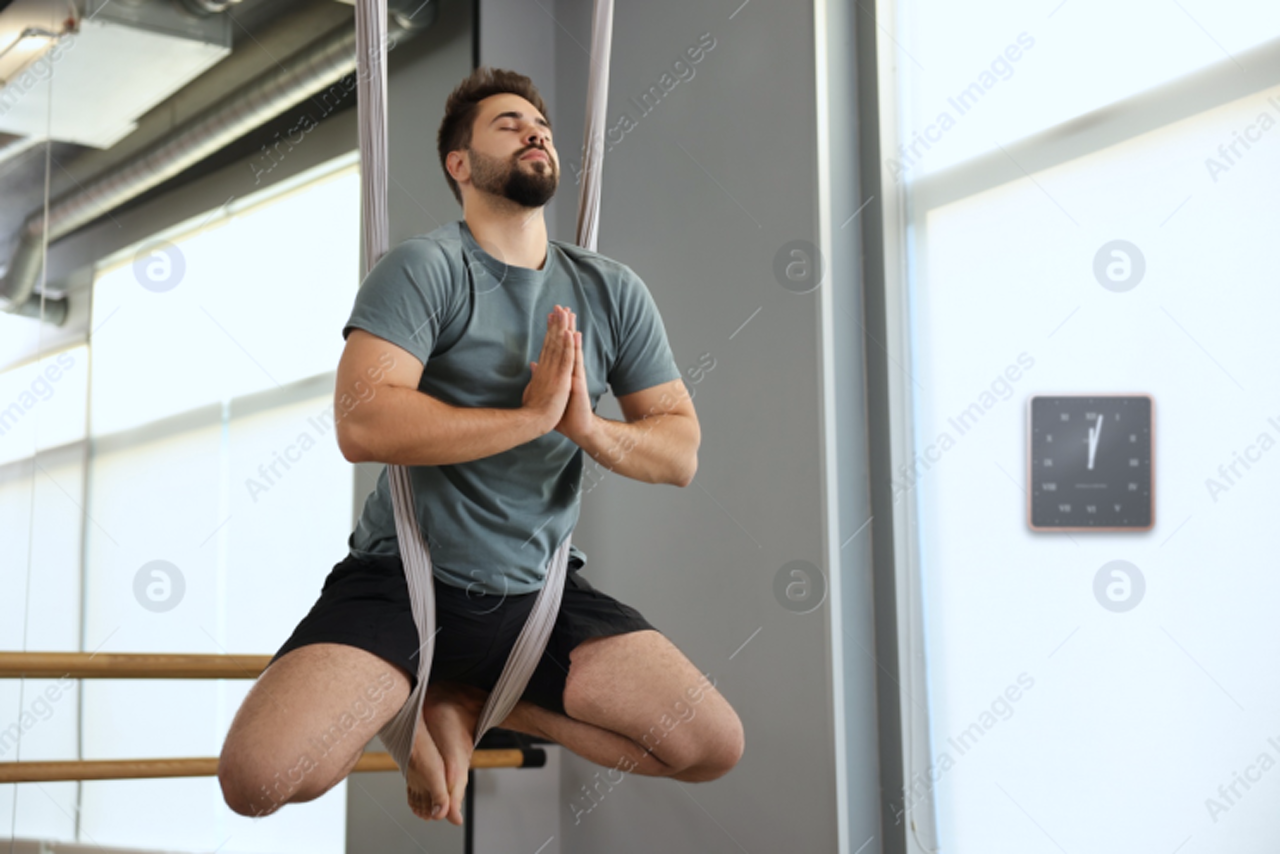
12:02
